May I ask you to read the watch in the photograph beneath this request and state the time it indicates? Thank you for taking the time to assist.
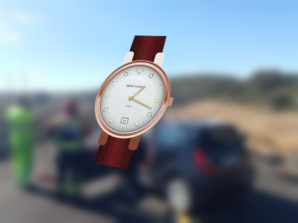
1:18
